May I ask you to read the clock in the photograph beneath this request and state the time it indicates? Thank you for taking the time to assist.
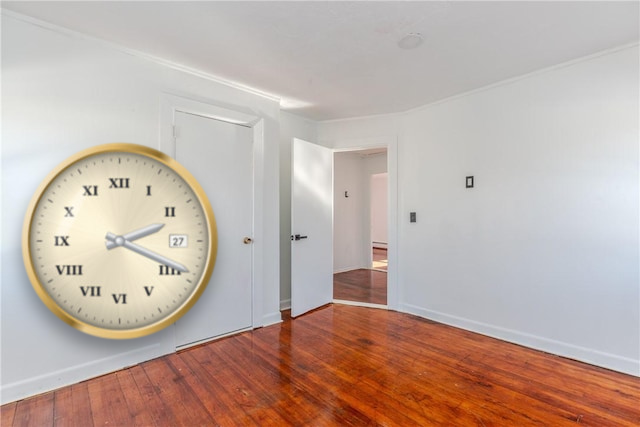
2:19
